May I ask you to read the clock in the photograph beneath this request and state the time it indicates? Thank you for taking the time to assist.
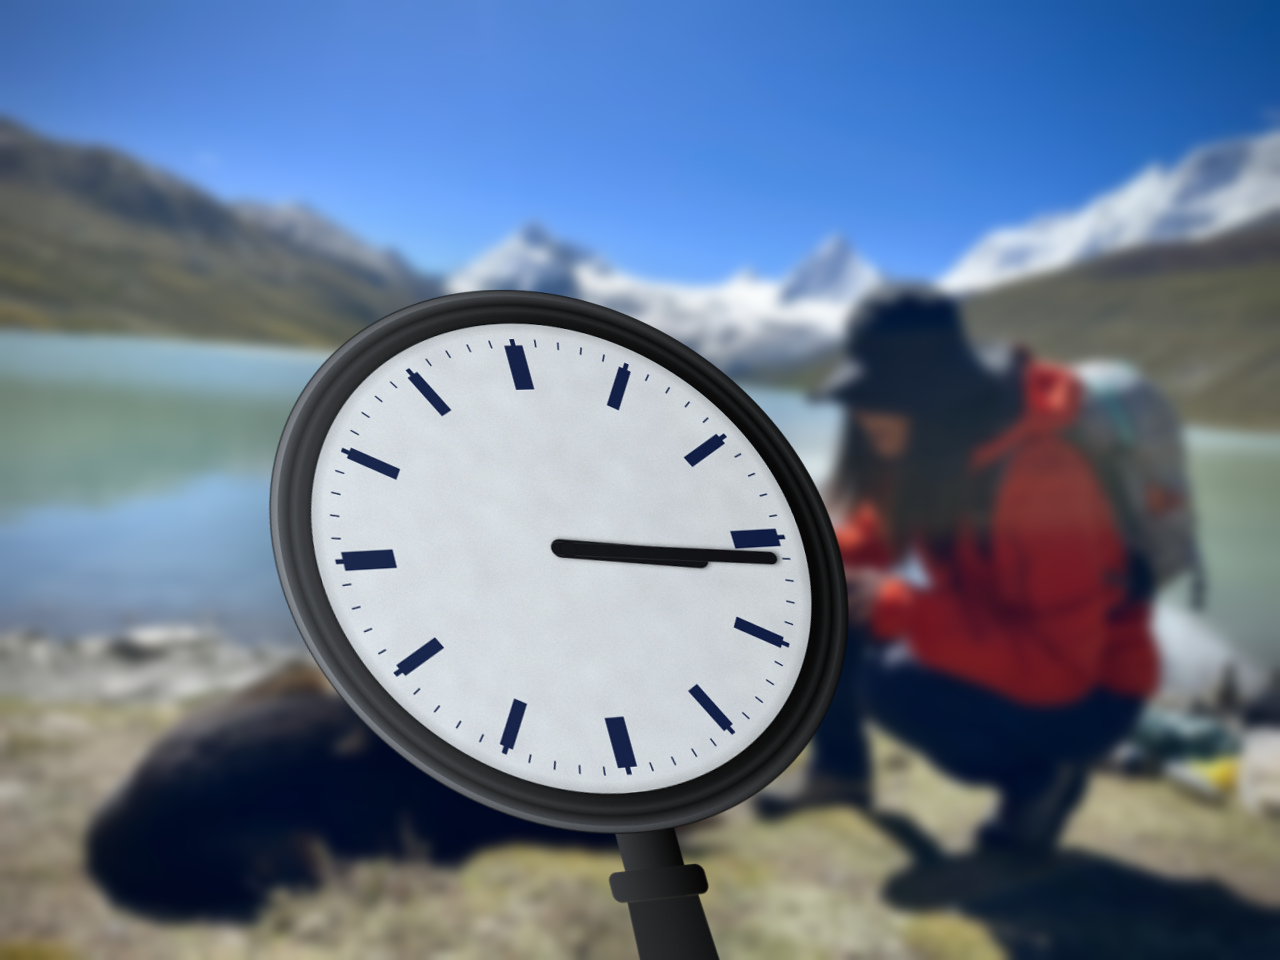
3:16
